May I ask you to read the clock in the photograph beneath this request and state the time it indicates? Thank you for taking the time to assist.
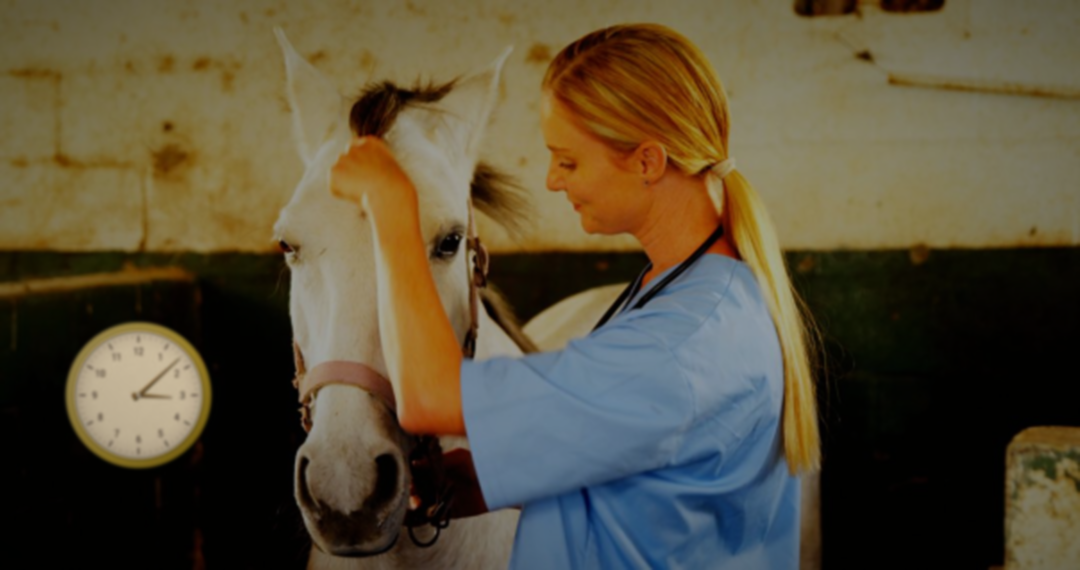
3:08
